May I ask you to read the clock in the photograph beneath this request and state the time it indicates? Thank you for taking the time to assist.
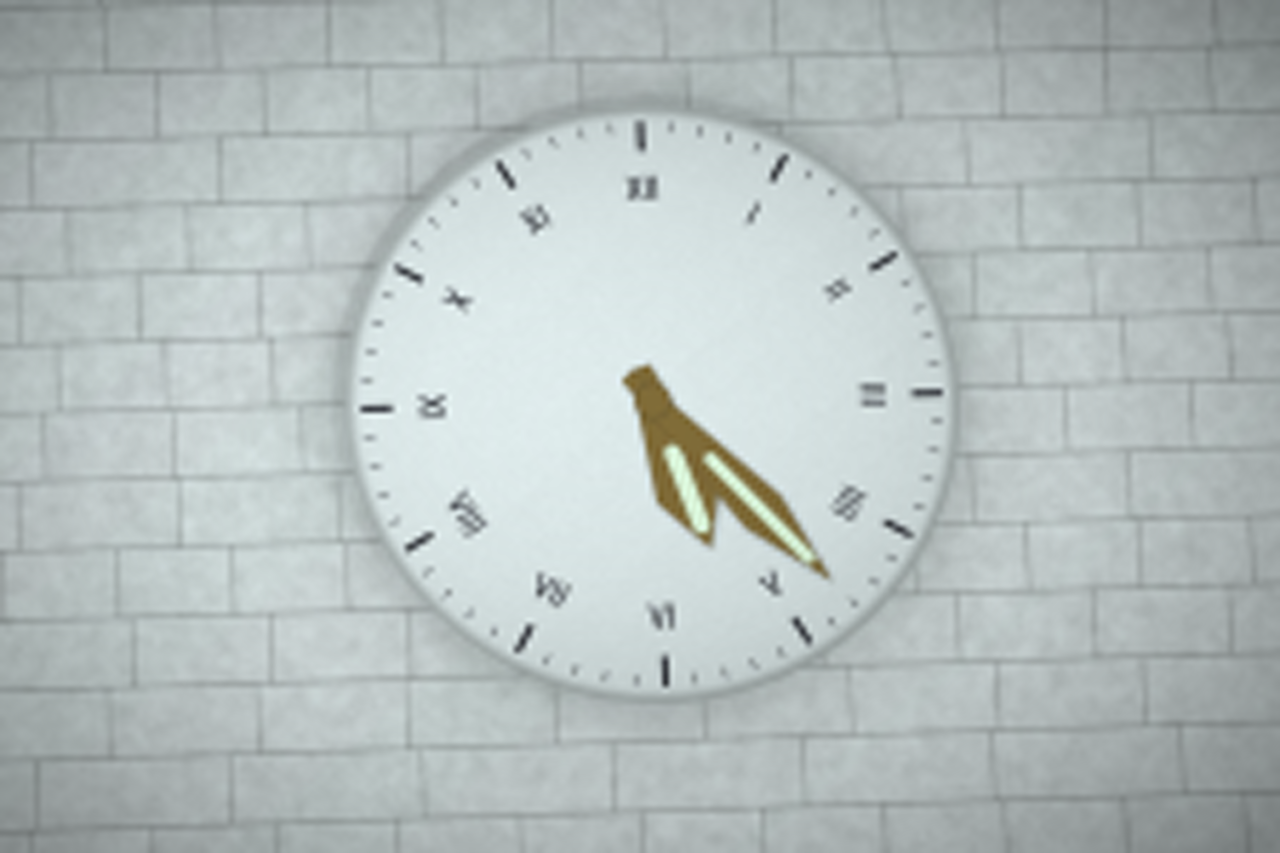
5:23
